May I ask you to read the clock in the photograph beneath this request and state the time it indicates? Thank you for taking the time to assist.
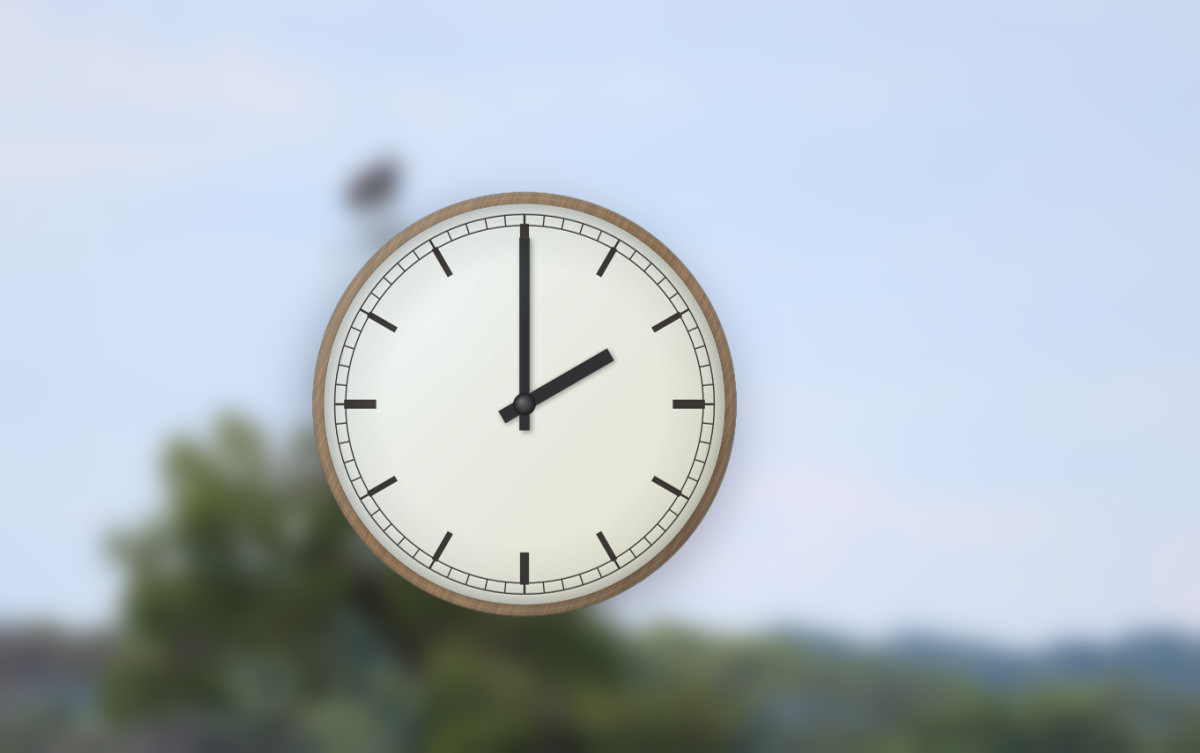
2:00
